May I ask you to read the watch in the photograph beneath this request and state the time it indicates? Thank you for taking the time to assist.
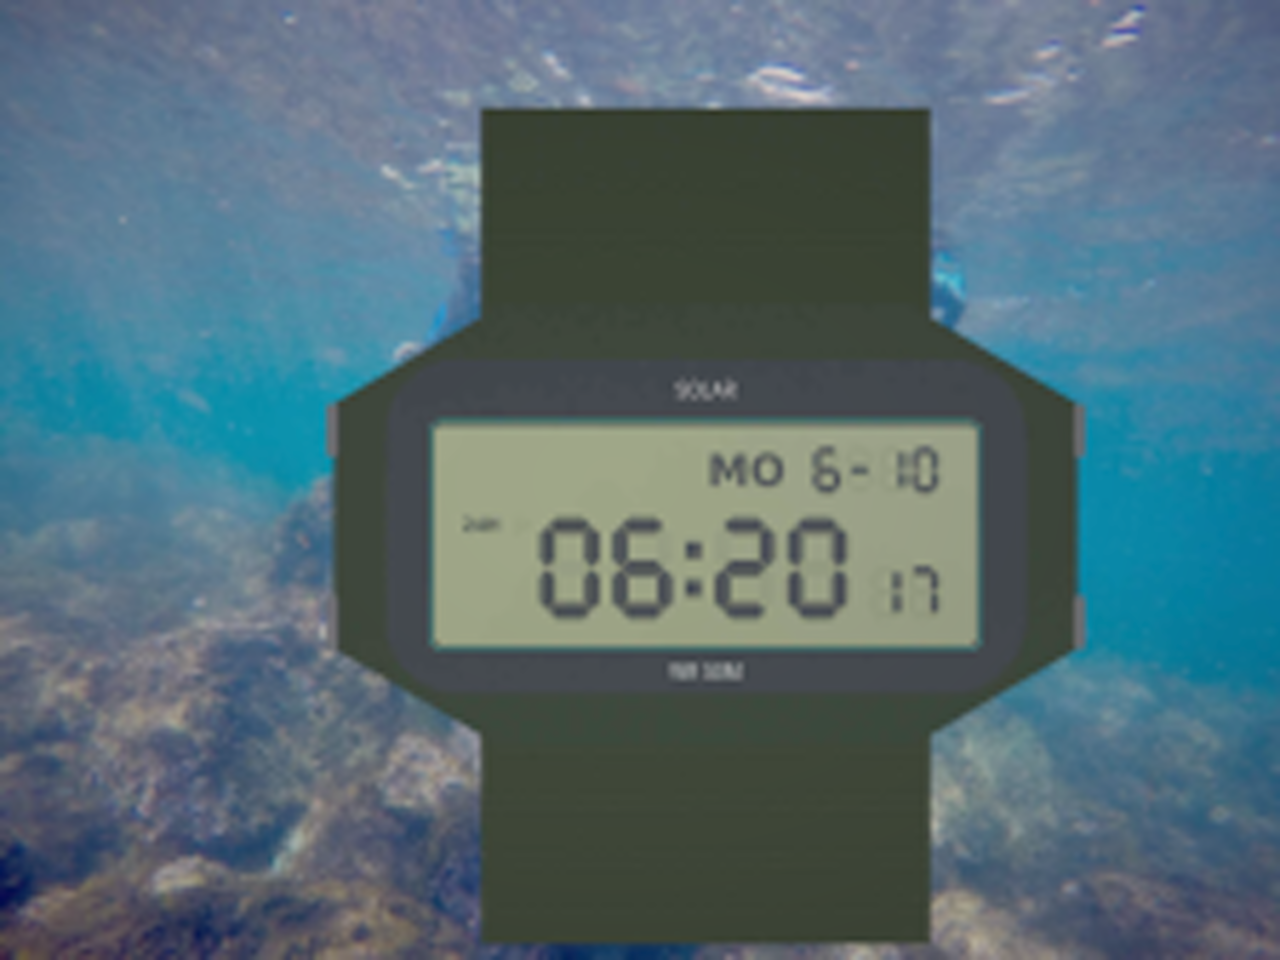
6:20:17
